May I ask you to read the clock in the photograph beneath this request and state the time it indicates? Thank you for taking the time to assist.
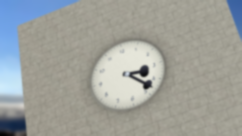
3:23
